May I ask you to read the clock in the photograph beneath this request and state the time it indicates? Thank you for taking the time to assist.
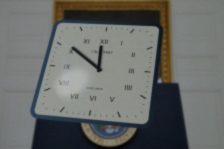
11:51
